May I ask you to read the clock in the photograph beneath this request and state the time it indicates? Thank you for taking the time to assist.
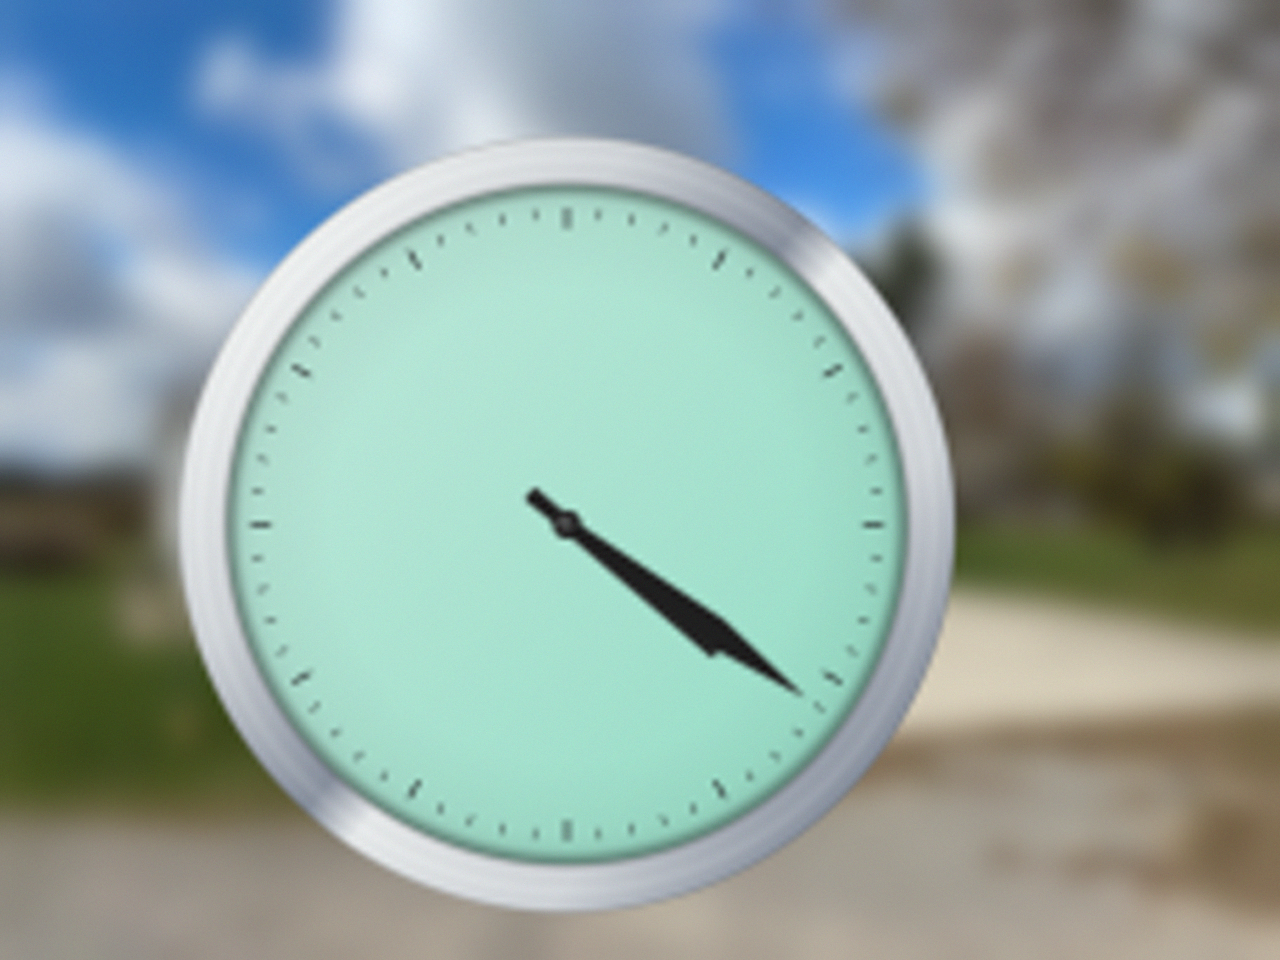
4:21
